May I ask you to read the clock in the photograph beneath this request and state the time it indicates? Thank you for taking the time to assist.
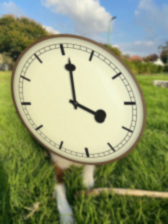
4:01
